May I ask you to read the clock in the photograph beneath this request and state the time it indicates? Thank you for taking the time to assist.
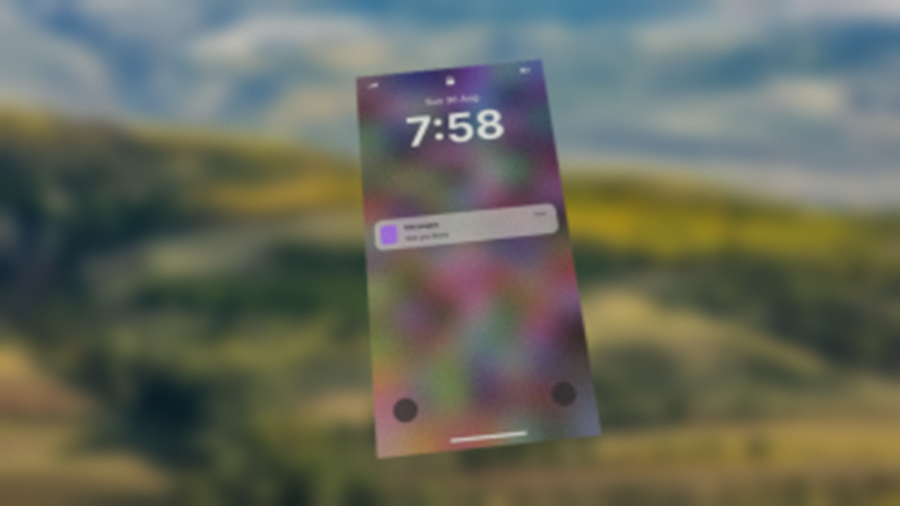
7:58
